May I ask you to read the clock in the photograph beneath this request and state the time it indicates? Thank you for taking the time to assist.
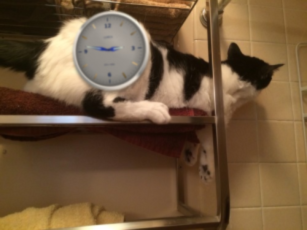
2:47
